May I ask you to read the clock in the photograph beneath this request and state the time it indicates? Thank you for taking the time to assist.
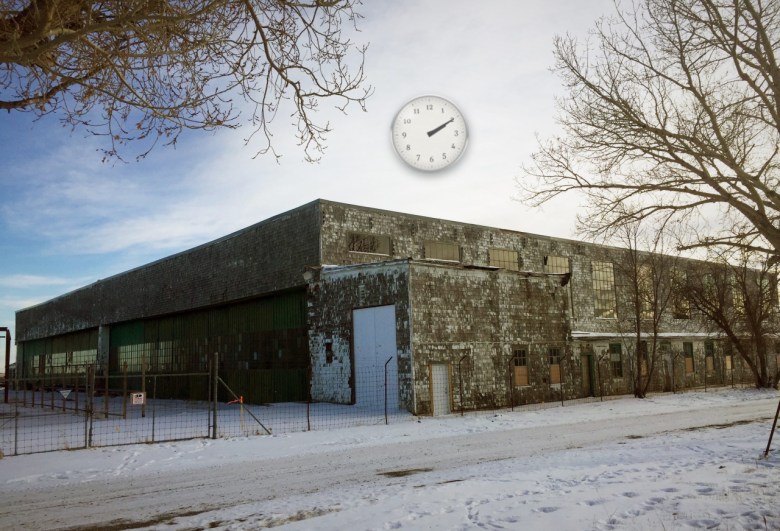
2:10
